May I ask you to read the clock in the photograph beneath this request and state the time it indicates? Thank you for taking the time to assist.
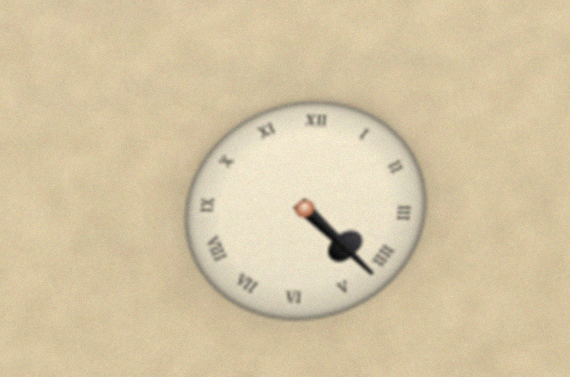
4:22
